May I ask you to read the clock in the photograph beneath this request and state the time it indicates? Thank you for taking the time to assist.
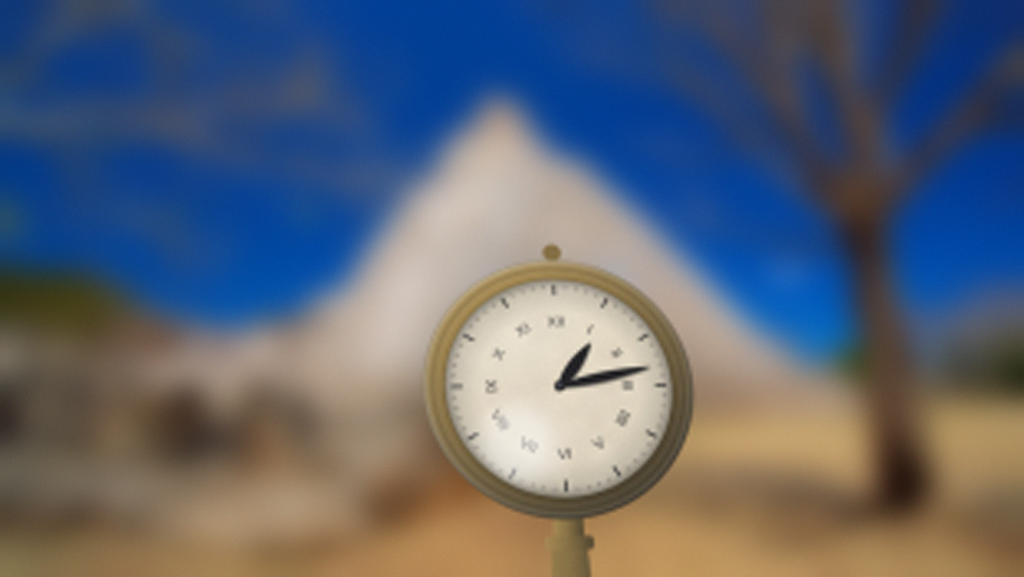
1:13
